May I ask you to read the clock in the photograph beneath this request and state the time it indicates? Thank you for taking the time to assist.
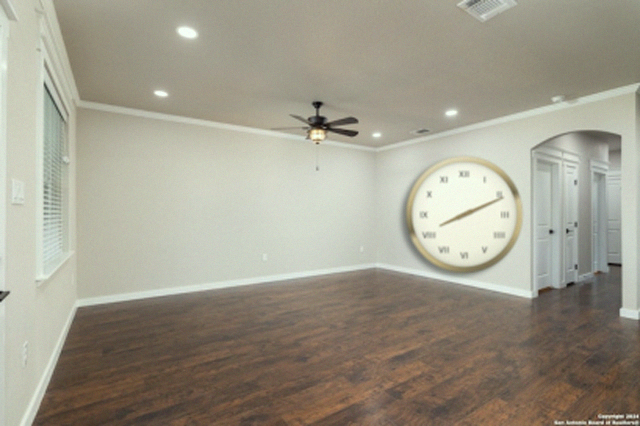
8:11
